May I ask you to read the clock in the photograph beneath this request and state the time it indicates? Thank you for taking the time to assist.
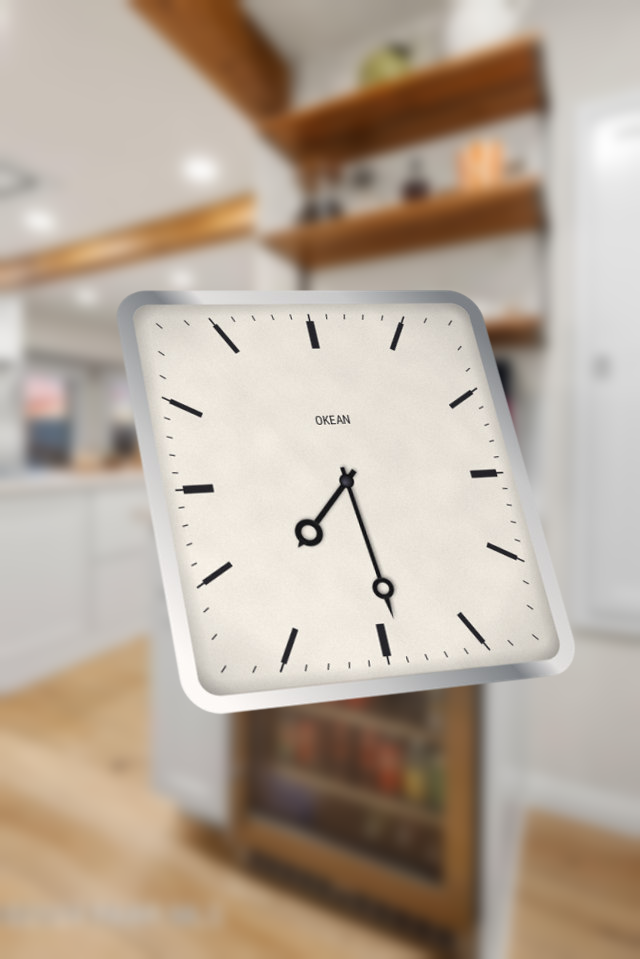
7:29
